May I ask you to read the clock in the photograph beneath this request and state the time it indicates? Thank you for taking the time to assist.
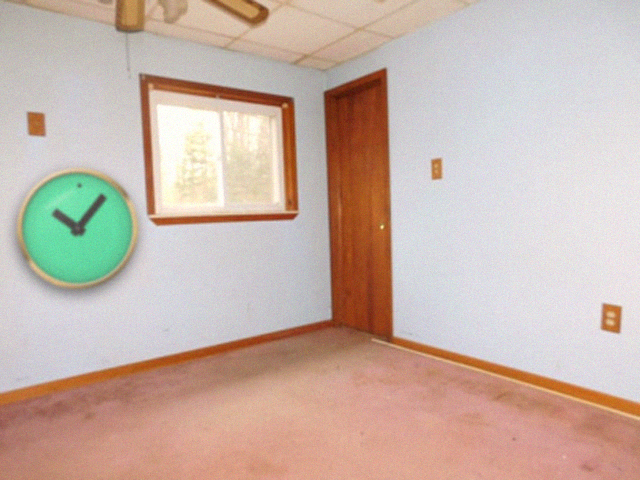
10:06
